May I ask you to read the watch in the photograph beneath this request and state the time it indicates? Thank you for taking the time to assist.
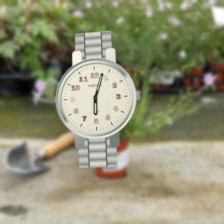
6:03
